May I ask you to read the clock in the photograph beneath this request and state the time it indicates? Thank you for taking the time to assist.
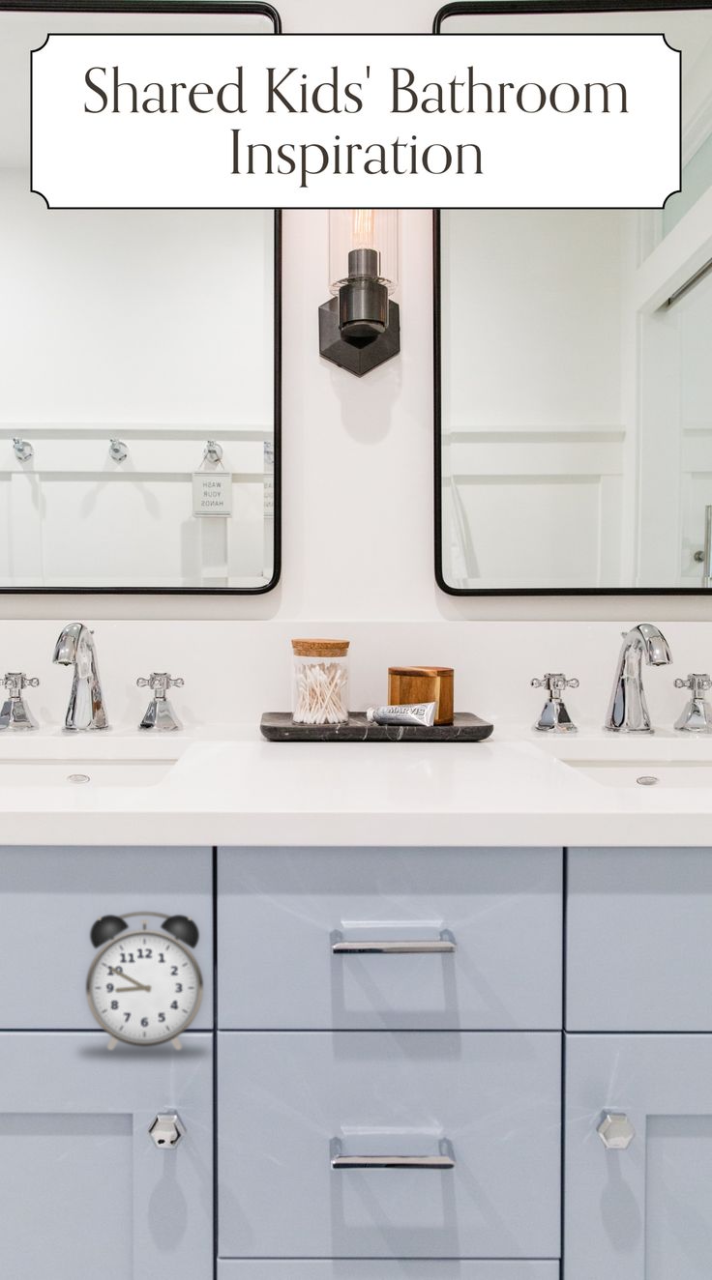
8:50
